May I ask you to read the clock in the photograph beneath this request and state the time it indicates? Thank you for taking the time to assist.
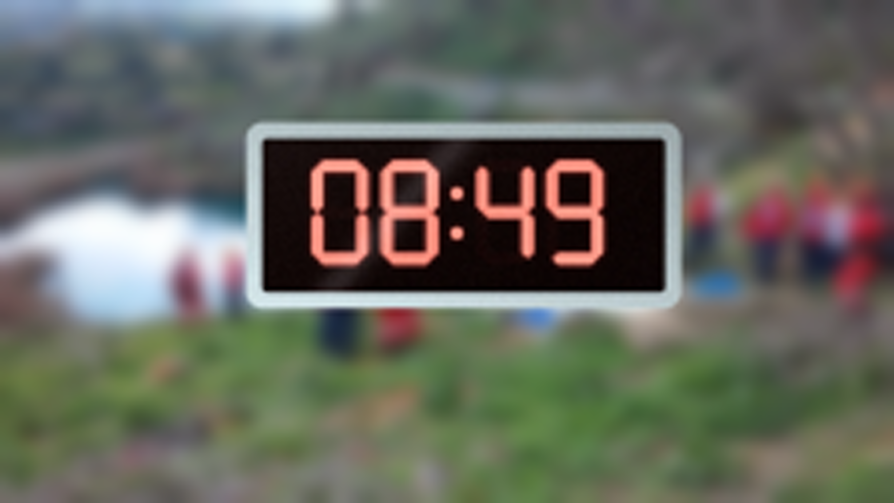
8:49
